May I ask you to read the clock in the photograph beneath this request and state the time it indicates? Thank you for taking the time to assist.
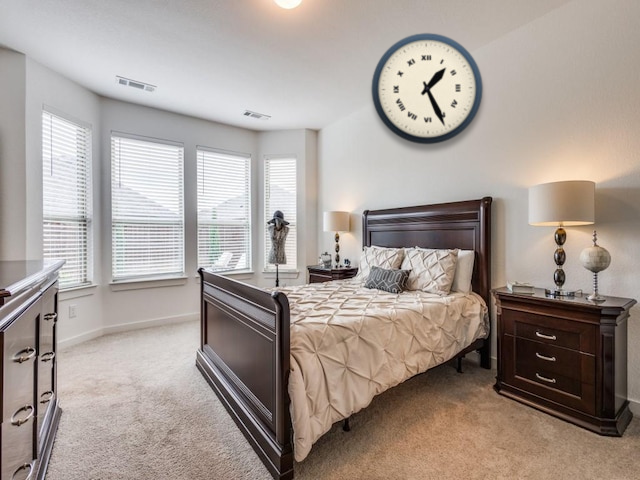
1:26
